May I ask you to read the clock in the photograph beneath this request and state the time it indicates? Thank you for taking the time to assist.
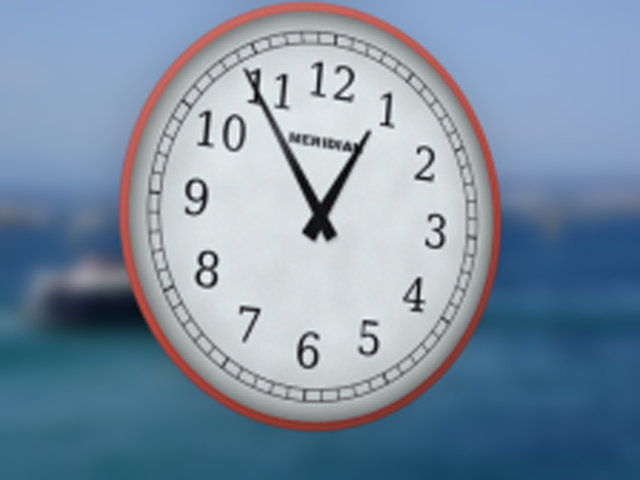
12:54
